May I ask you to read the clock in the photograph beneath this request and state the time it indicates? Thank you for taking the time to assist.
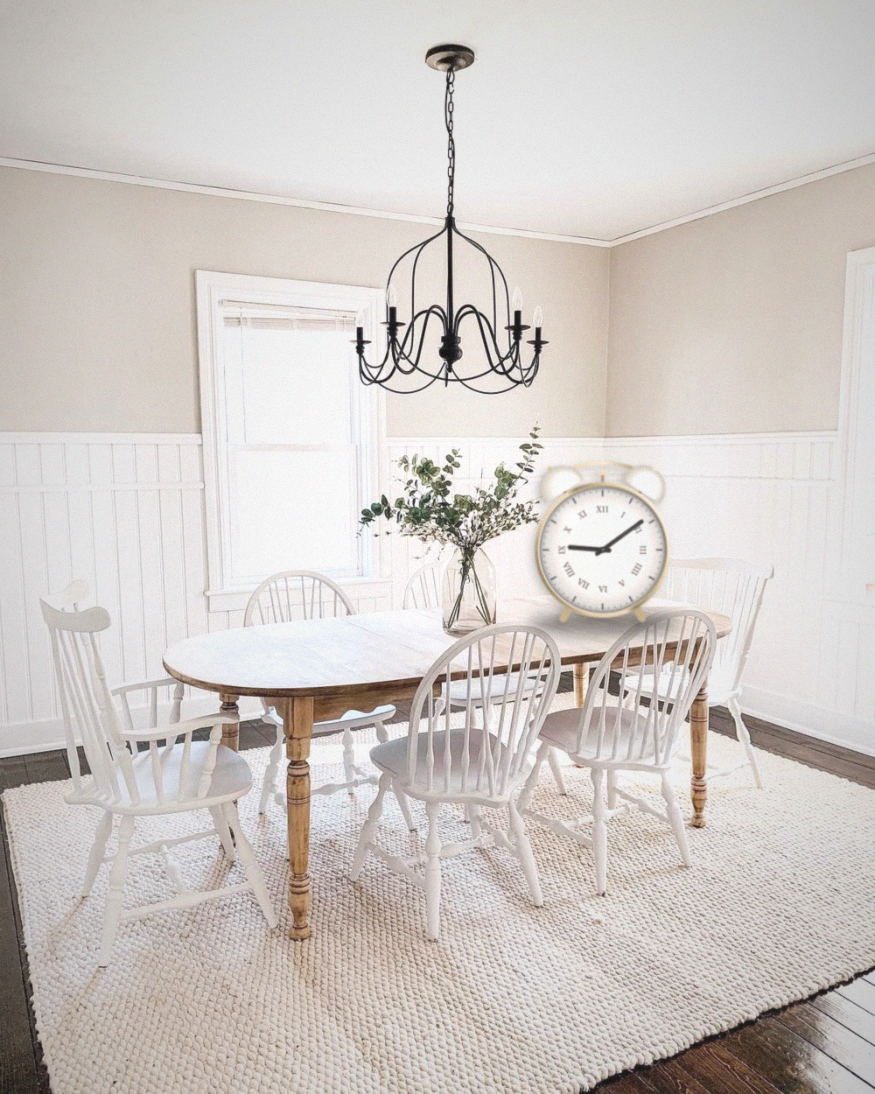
9:09
